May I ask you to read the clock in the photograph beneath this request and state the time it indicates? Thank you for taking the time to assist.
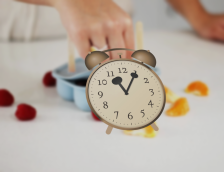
11:05
